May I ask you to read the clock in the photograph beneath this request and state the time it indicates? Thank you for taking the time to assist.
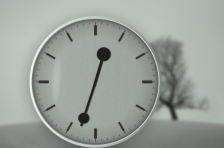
12:33
